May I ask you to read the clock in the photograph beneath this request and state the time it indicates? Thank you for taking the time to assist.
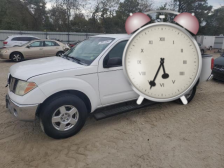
5:34
